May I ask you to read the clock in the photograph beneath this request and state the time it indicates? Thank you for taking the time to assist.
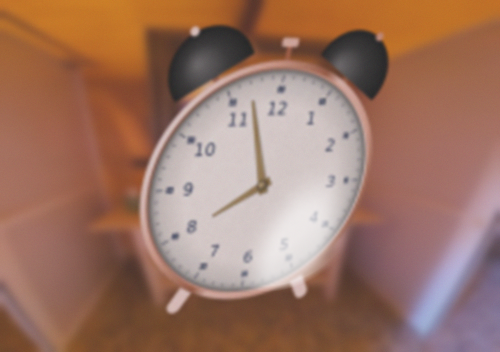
7:57
